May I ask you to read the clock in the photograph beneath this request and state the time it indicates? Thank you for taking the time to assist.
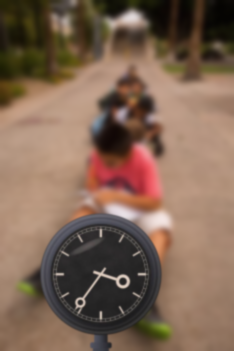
3:36
